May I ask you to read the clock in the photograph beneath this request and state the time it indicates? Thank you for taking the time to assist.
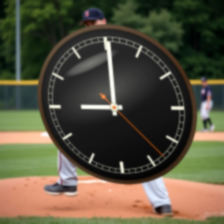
9:00:23
